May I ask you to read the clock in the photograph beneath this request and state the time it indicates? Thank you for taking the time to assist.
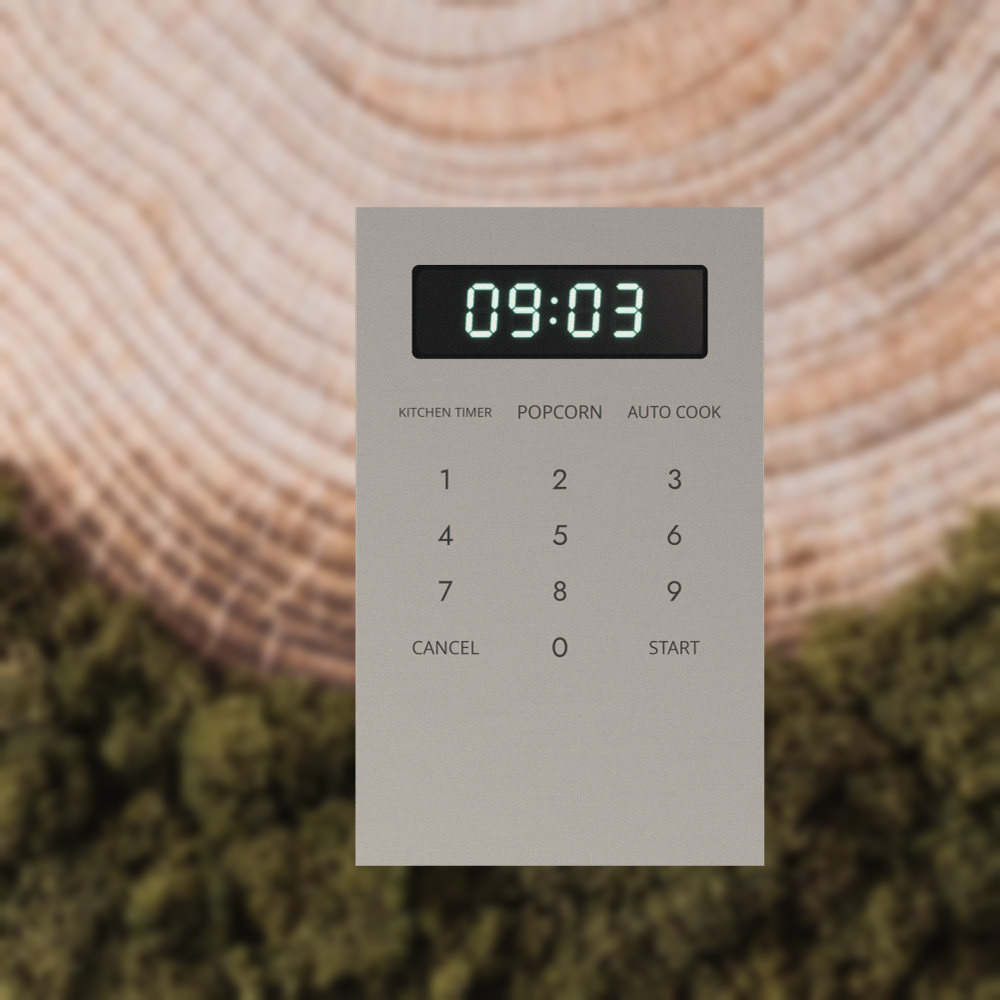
9:03
